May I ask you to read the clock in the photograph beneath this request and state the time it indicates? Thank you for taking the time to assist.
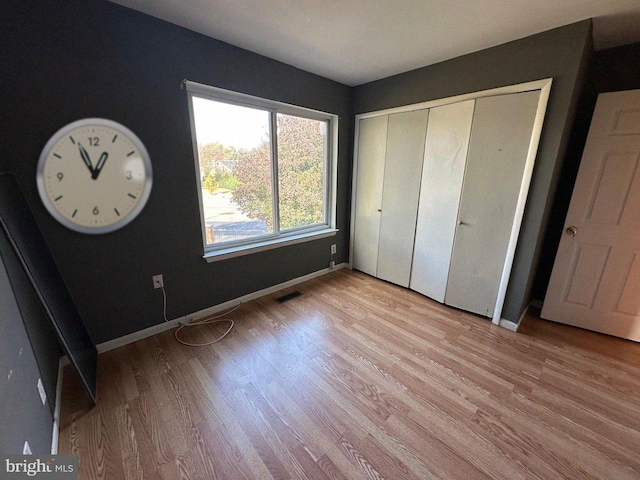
12:56
